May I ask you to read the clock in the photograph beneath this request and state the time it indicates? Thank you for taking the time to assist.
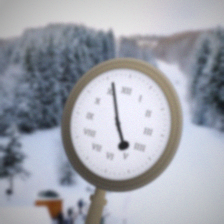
4:56
